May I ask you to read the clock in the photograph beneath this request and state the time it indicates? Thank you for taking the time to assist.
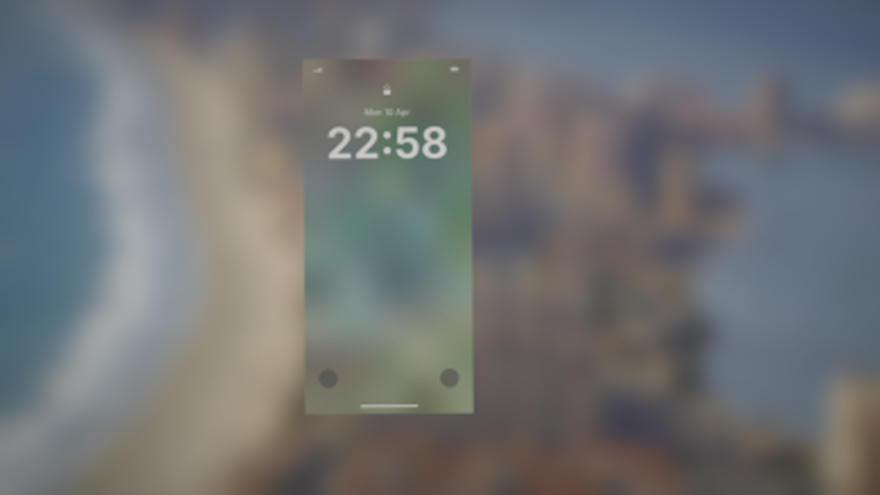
22:58
